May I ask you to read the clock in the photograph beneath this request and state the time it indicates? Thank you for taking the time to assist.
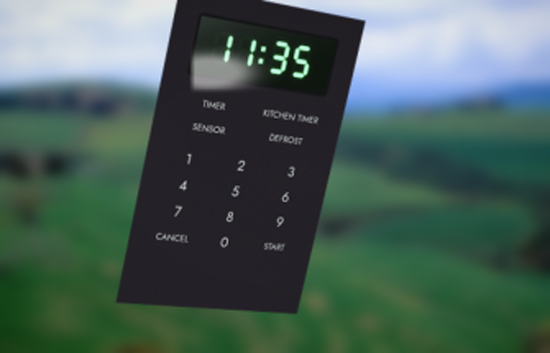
11:35
